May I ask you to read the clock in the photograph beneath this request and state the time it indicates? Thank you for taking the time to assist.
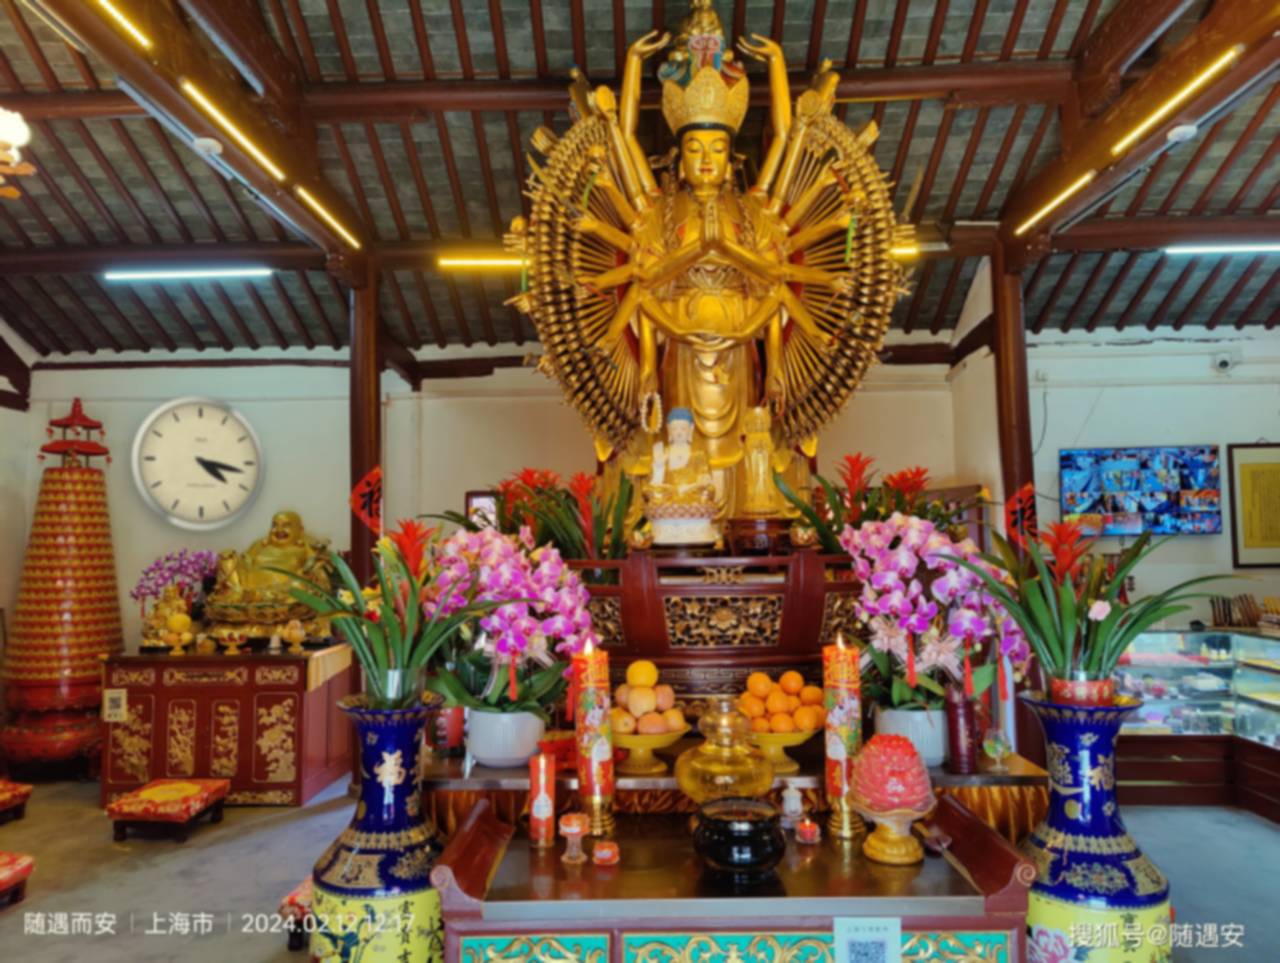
4:17
